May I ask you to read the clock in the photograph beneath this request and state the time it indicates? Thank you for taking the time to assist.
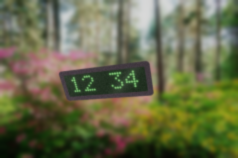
12:34
